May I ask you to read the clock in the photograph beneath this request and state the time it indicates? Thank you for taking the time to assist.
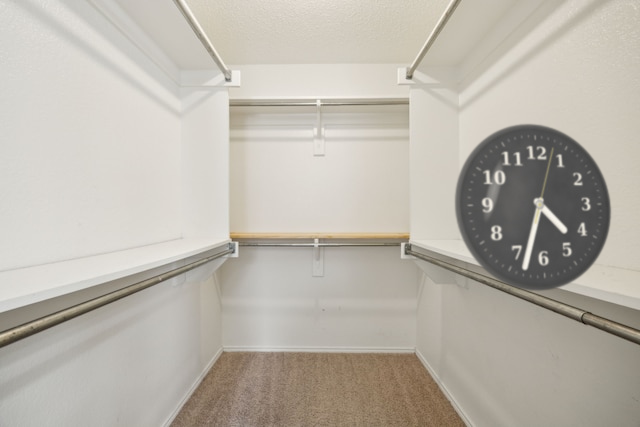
4:33:03
